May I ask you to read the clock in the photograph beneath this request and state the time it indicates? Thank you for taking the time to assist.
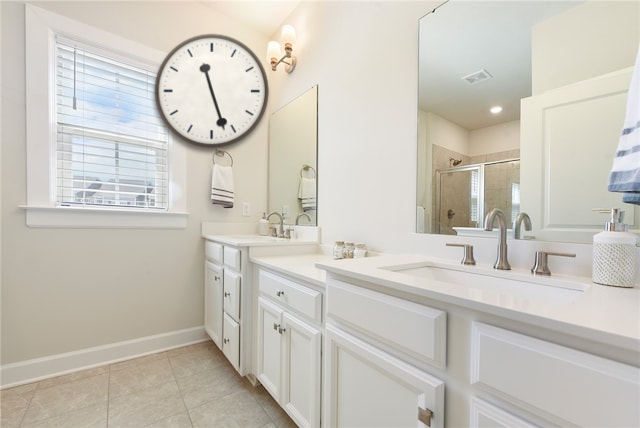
11:27
